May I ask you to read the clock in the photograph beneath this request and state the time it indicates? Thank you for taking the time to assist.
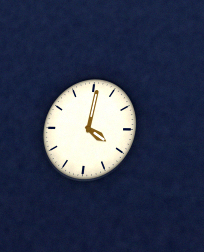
4:01
